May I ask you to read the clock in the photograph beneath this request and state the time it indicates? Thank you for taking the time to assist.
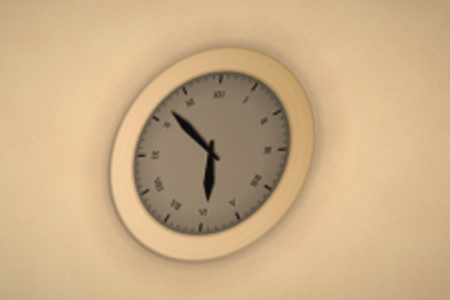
5:52
